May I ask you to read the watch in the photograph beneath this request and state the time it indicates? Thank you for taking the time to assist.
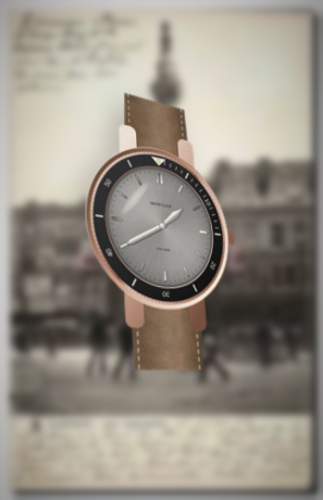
1:40
